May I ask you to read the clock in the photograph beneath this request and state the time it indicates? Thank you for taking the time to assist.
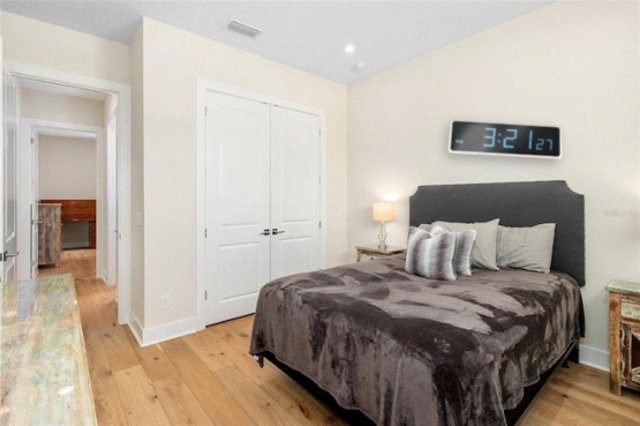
3:21:27
